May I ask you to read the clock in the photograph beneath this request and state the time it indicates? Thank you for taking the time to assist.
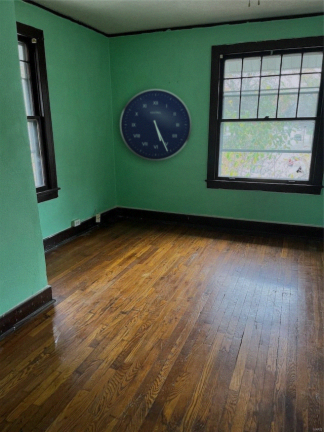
5:26
